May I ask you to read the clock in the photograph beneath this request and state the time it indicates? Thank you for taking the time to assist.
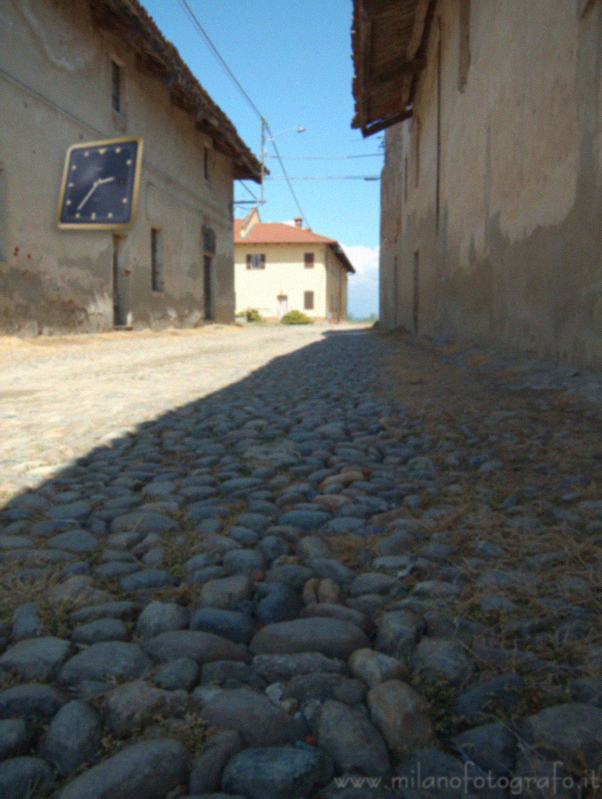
2:36
